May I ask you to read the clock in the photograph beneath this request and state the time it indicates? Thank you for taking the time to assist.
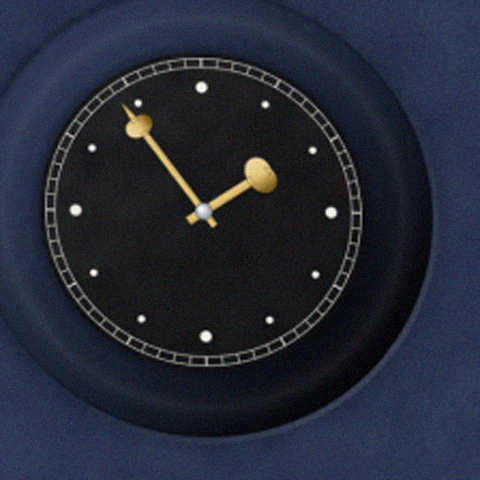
1:54
